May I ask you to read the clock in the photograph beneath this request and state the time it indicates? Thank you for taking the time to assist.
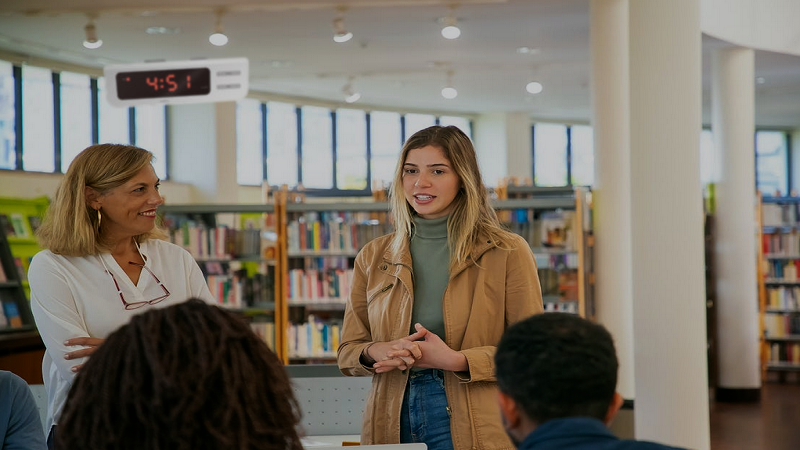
4:51
